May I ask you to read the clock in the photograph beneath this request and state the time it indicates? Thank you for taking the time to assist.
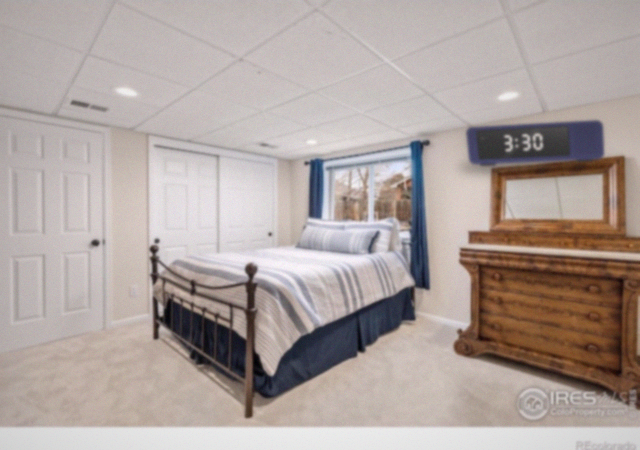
3:30
